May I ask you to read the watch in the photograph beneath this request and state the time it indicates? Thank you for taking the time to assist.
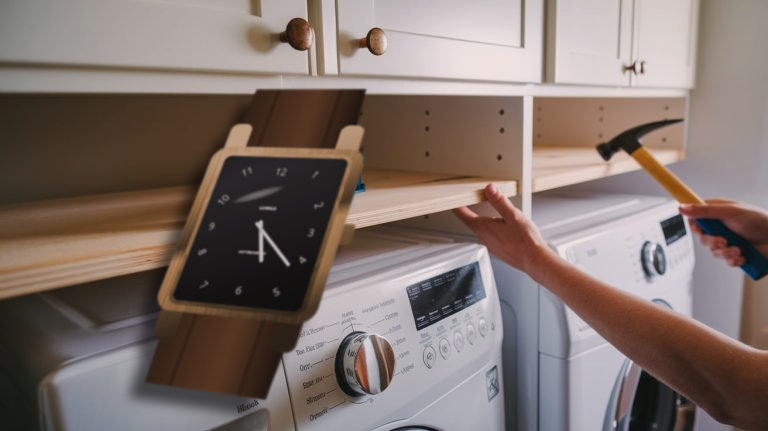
5:22
